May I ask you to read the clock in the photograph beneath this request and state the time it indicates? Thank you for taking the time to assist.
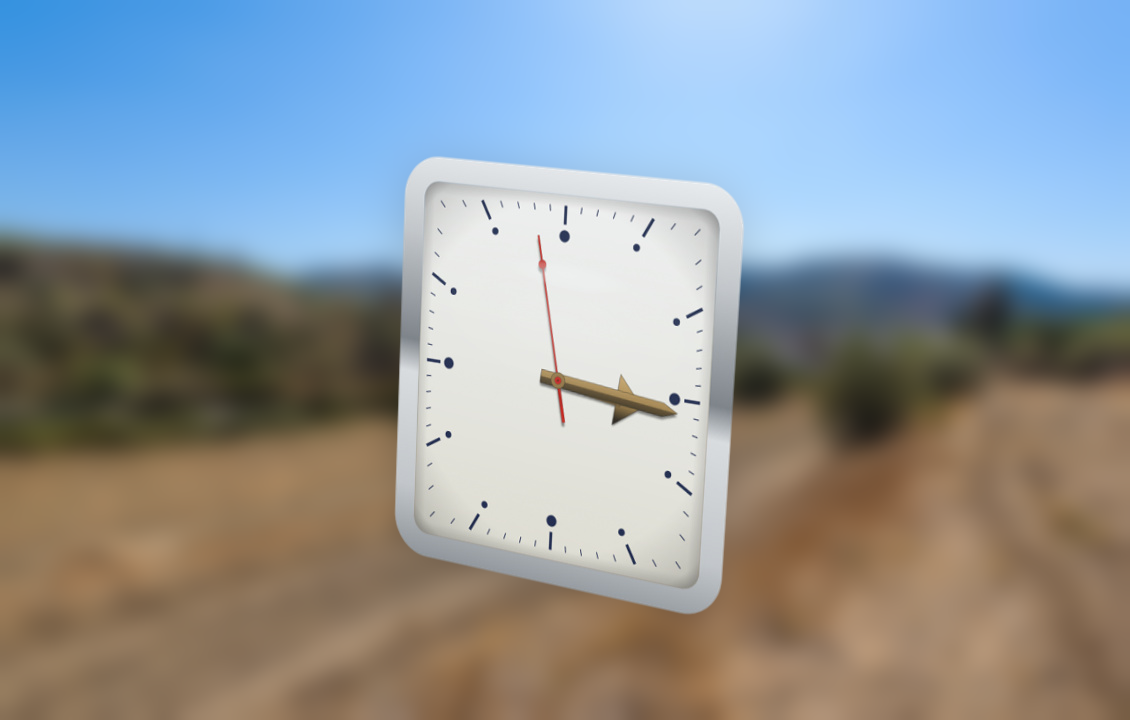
3:15:58
